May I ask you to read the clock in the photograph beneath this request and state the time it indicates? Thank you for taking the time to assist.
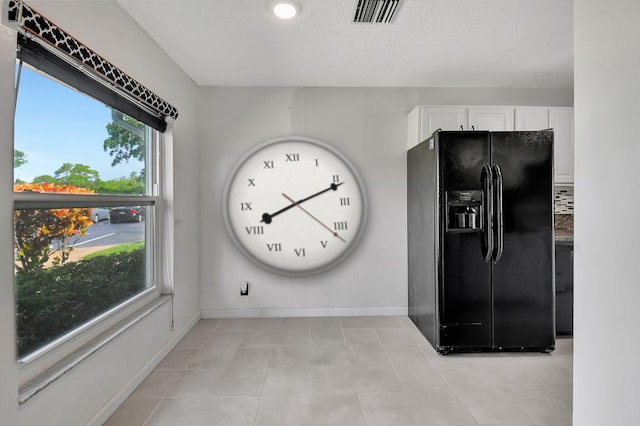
8:11:22
